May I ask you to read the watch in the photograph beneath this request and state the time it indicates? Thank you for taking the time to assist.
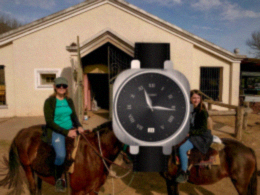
11:16
